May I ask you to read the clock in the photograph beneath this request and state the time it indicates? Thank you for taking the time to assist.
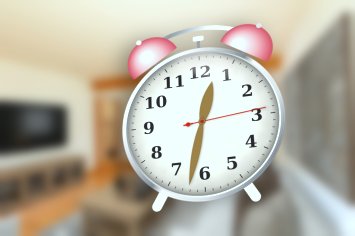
12:32:14
